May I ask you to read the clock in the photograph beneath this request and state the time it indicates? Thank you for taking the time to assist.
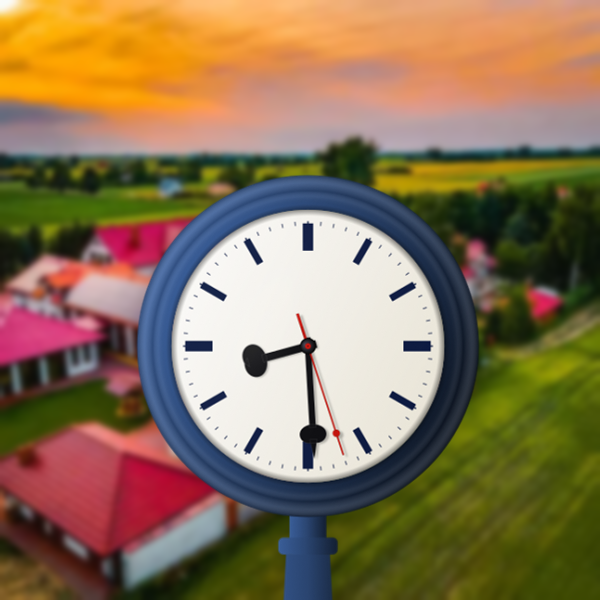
8:29:27
